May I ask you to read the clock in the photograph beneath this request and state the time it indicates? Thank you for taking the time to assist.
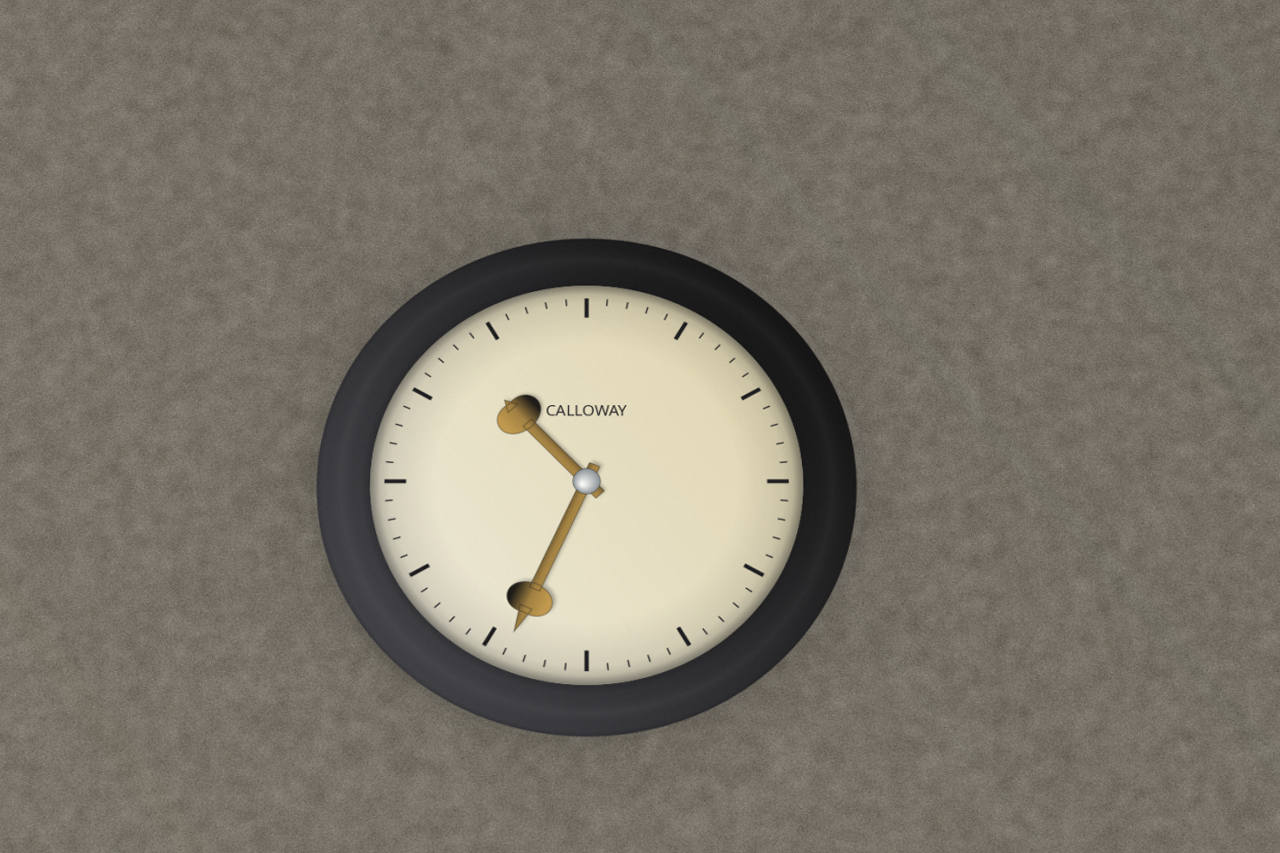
10:34
